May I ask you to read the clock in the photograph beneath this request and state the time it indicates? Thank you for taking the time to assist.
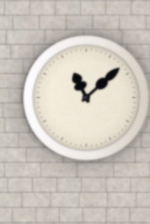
11:08
